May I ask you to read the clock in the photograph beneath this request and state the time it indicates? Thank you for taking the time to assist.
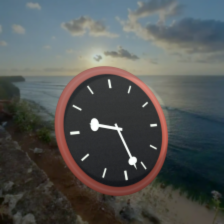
9:27
